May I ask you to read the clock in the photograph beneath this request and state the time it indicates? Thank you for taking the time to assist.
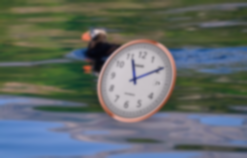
11:10
